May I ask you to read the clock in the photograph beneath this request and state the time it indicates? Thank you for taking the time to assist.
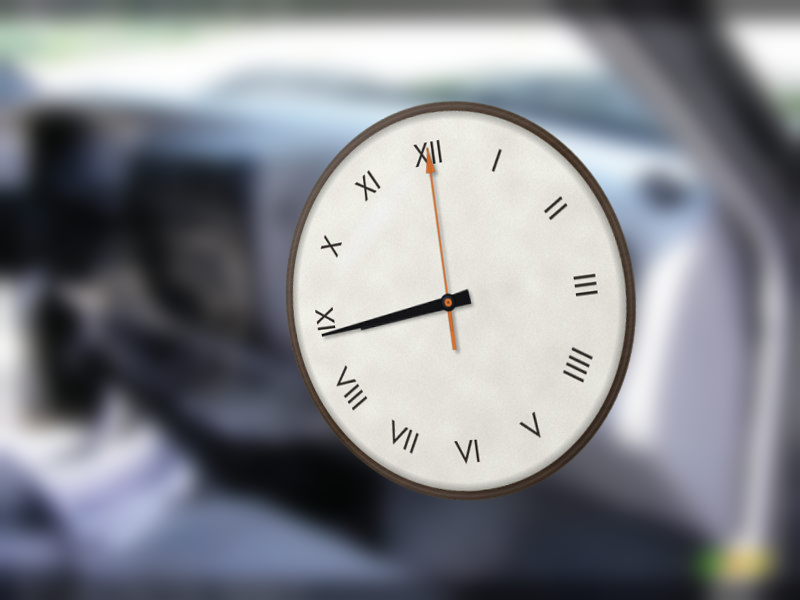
8:44:00
